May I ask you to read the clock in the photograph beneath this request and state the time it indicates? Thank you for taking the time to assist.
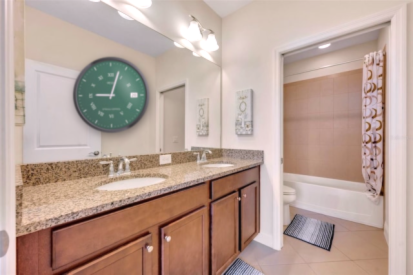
9:03
